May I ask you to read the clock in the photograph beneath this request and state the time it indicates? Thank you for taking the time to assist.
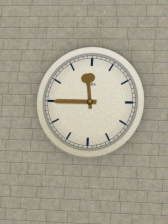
11:45
